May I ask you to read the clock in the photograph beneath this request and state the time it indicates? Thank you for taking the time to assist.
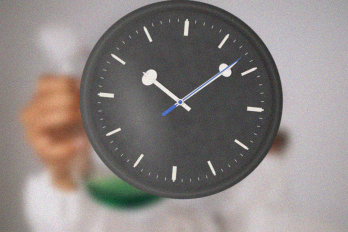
10:08:08
